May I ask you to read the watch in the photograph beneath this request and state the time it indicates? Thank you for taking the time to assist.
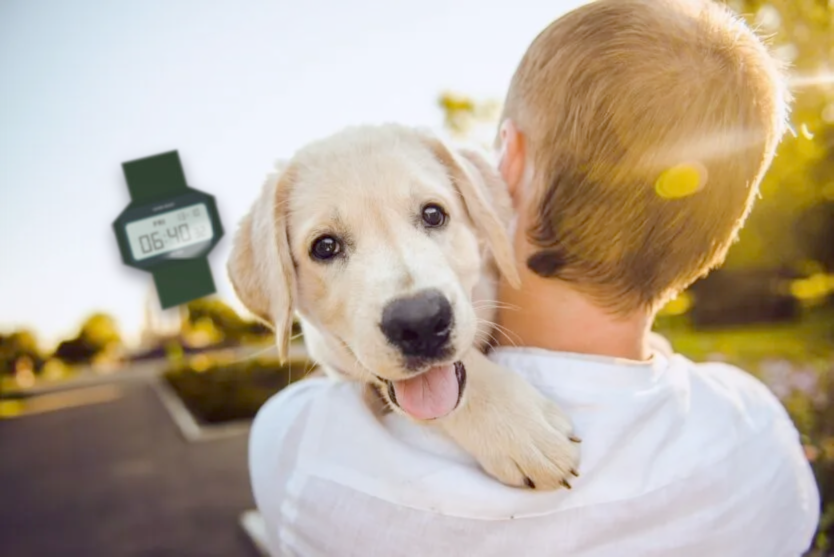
6:40
